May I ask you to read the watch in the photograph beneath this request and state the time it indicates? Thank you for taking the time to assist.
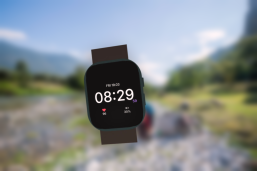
8:29
